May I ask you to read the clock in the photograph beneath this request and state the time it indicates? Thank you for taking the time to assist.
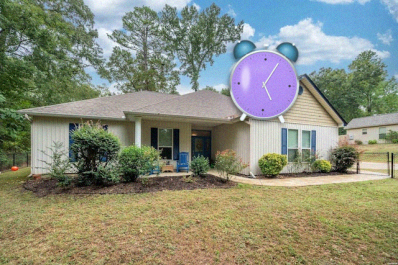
5:05
